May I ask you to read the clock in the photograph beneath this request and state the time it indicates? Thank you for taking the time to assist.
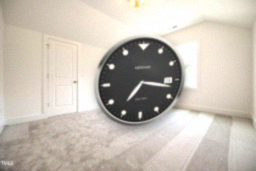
7:17
